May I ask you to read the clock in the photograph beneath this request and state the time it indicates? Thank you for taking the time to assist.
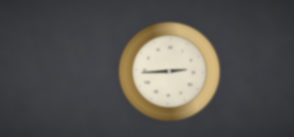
2:44
